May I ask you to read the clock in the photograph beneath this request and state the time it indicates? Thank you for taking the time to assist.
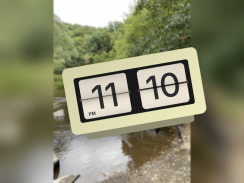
11:10
